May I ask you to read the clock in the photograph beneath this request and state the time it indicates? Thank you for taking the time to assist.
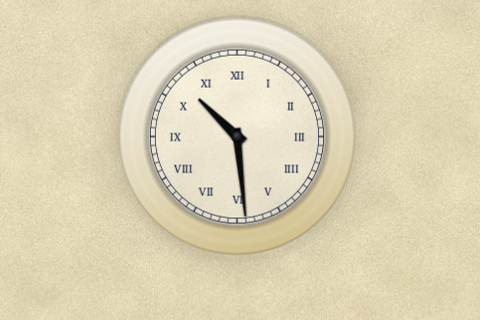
10:29
